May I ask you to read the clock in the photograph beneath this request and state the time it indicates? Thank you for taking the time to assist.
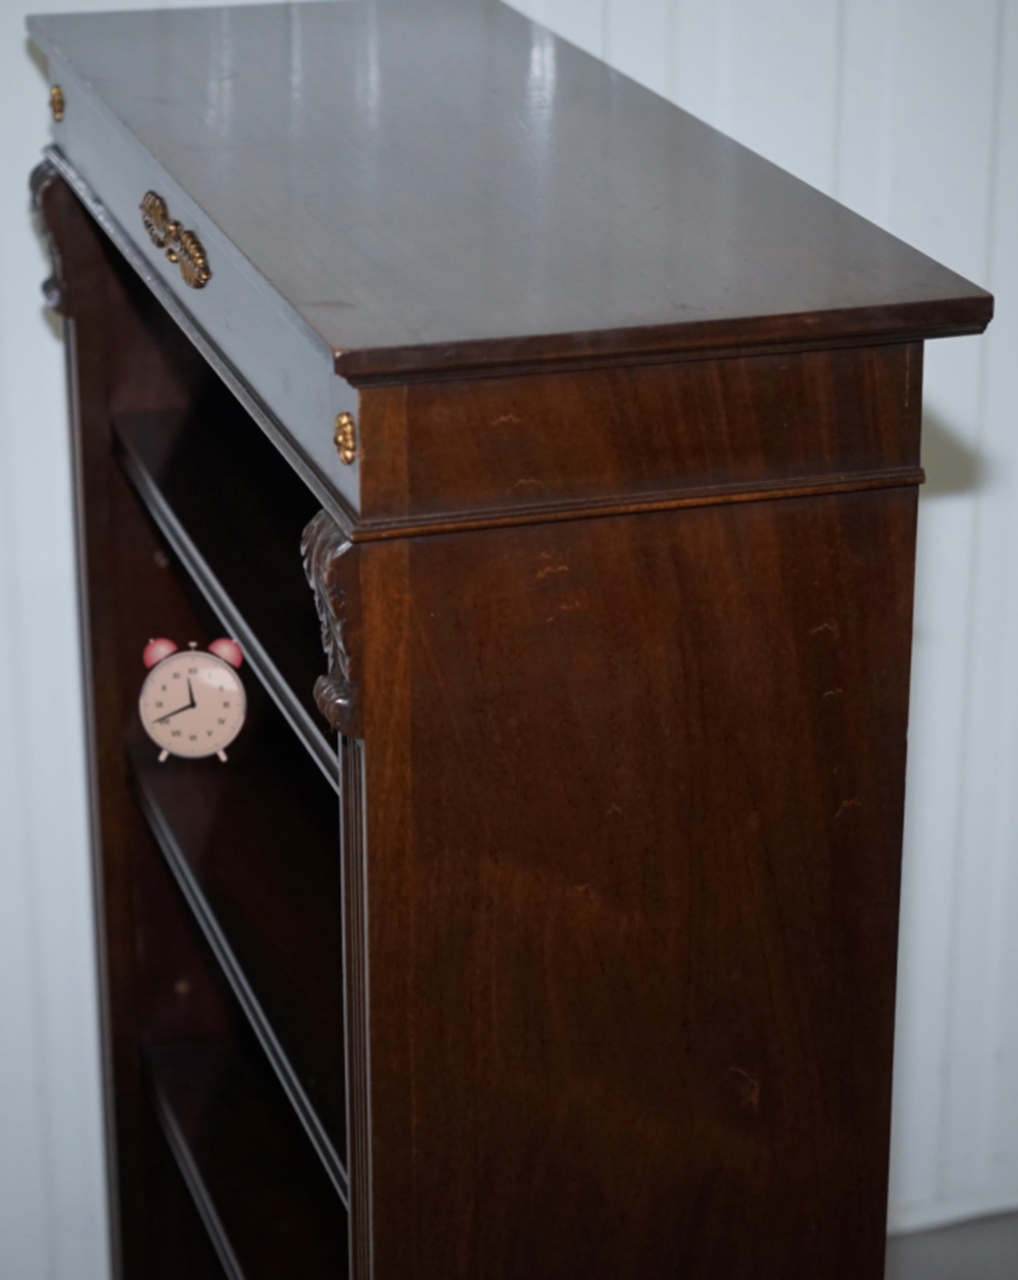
11:41
